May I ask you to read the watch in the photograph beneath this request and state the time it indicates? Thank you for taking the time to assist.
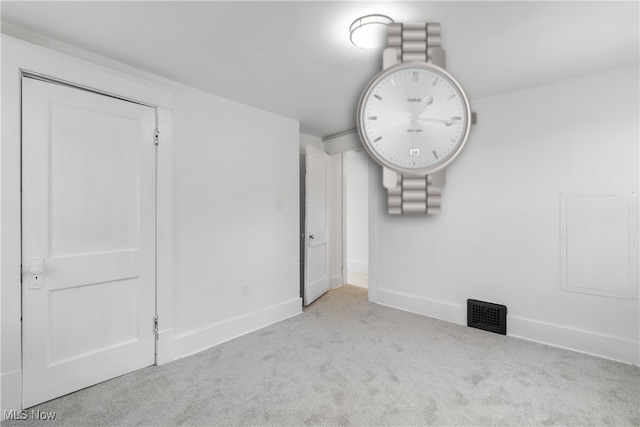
1:16
